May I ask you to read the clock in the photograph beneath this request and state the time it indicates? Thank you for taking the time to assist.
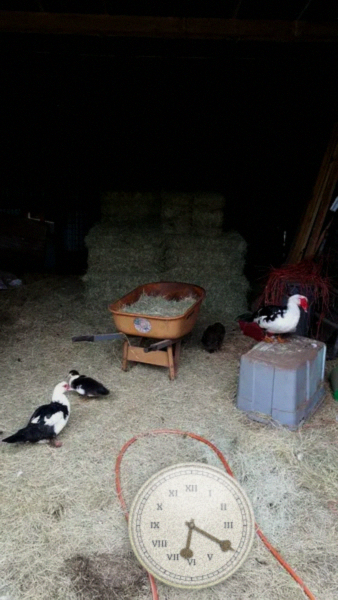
6:20
